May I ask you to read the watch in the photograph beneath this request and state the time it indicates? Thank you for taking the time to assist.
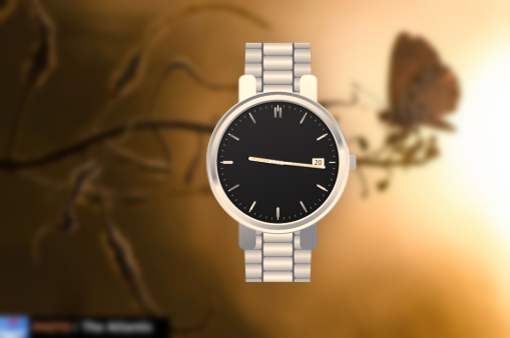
9:16
